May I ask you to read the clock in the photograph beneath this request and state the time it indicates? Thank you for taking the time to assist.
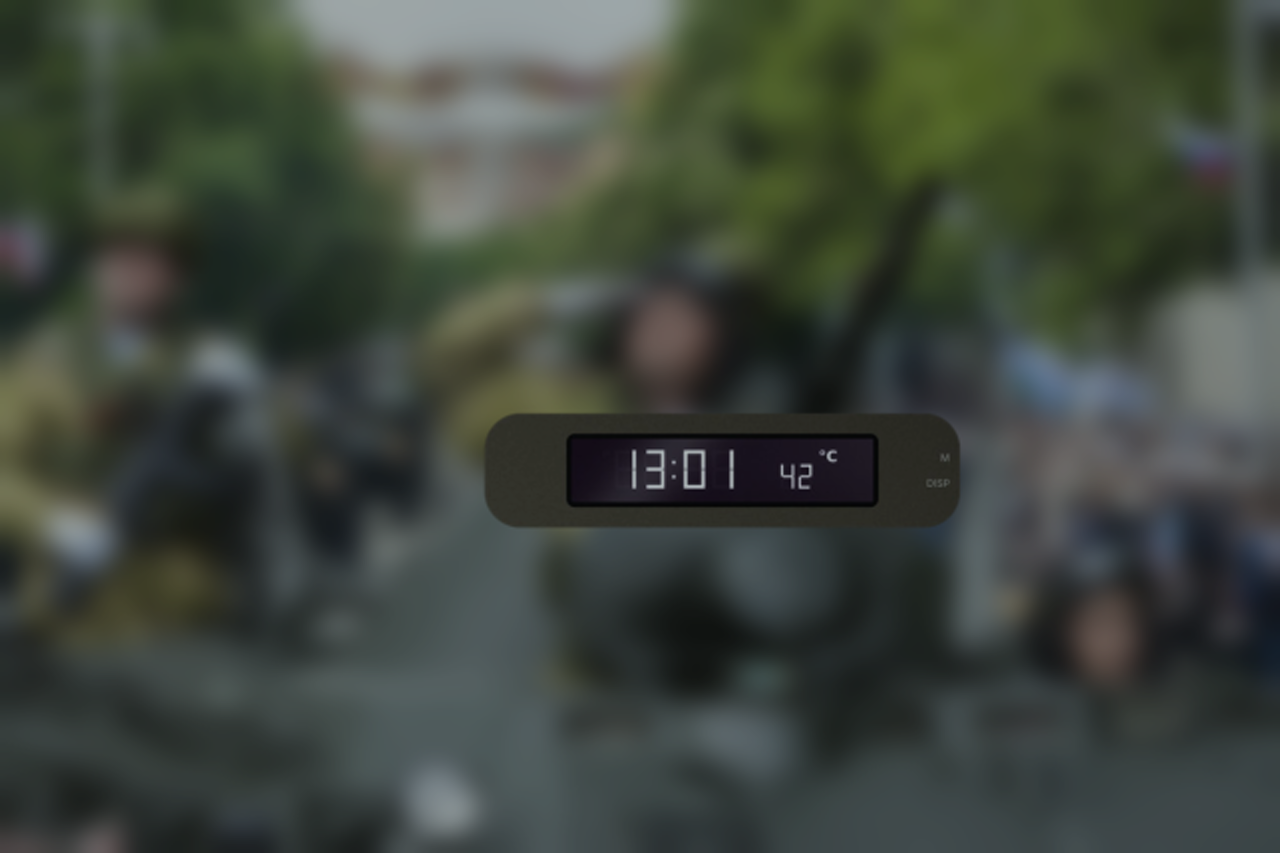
13:01
